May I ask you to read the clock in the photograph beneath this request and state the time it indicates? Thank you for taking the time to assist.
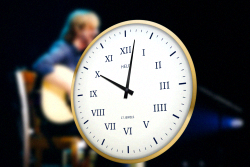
10:02
